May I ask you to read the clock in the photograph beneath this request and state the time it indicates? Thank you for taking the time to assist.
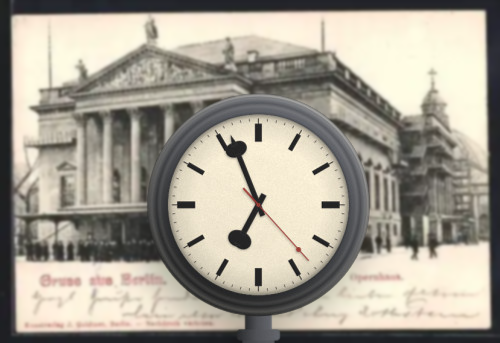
6:56:23
